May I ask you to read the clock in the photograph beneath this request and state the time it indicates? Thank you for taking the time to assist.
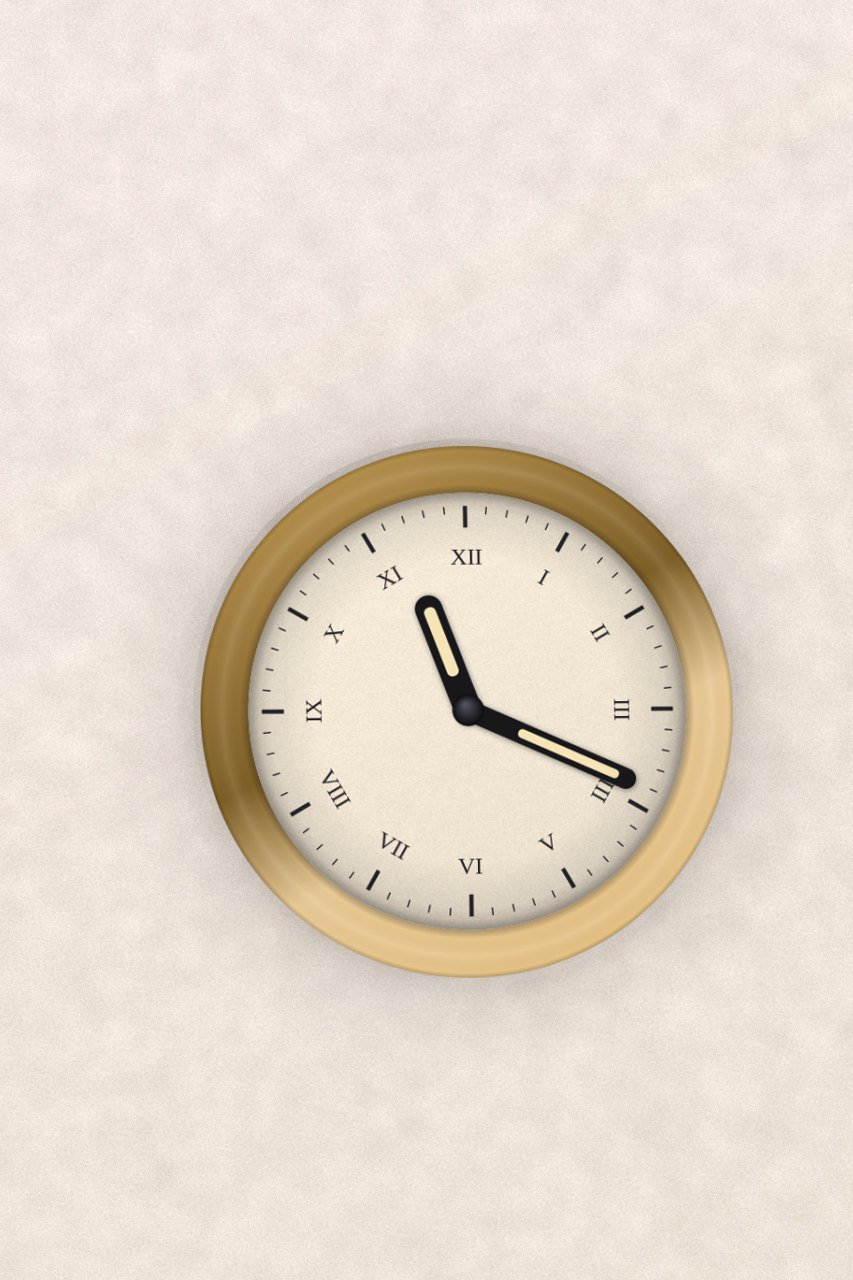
11:19
